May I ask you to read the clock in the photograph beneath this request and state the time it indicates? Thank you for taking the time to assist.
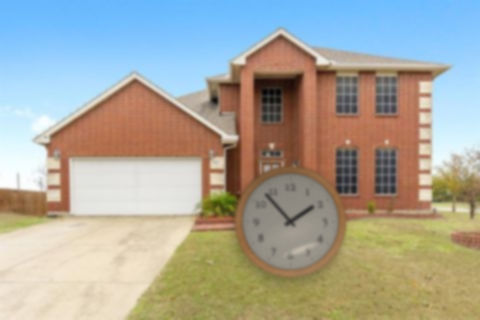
1:53
